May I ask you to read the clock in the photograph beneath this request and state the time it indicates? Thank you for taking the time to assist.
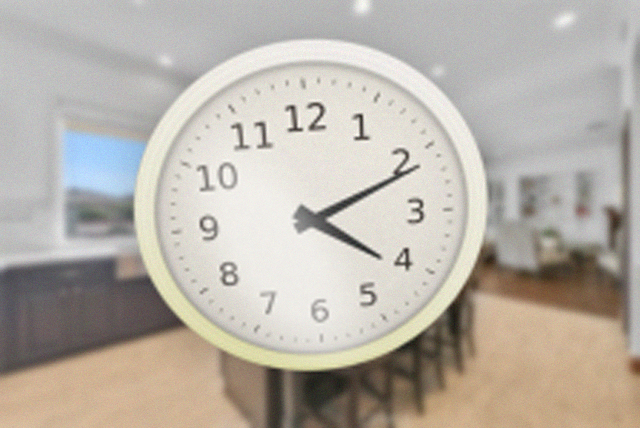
4:11
